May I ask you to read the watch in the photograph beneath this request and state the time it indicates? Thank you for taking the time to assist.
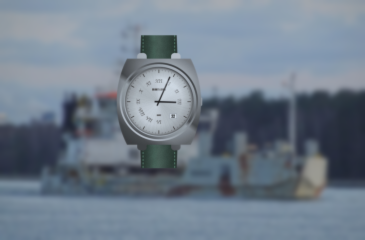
3:04
